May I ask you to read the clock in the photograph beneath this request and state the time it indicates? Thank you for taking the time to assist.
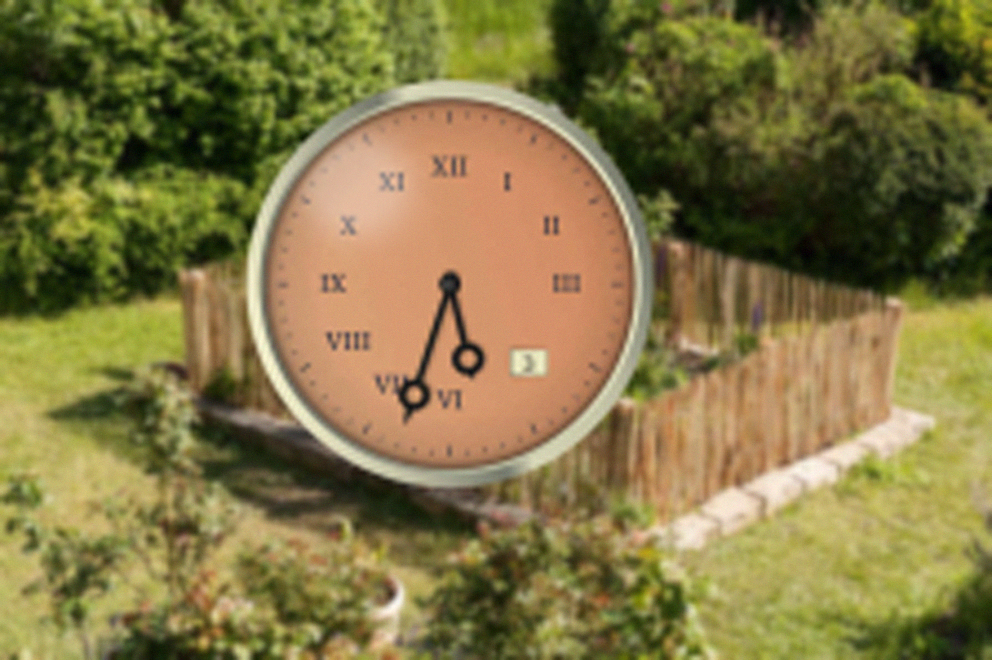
5:33
